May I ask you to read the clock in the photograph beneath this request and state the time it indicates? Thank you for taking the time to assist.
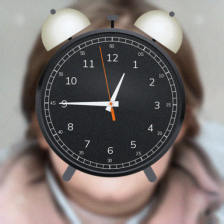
12:44:58
